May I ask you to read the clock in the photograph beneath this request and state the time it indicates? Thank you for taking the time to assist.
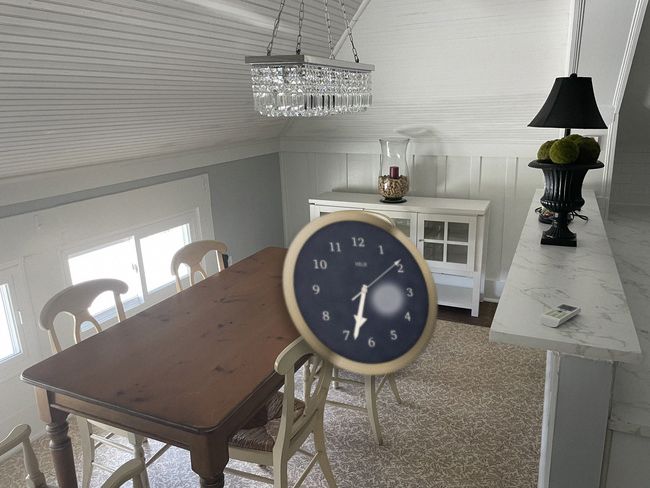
6:33:09
